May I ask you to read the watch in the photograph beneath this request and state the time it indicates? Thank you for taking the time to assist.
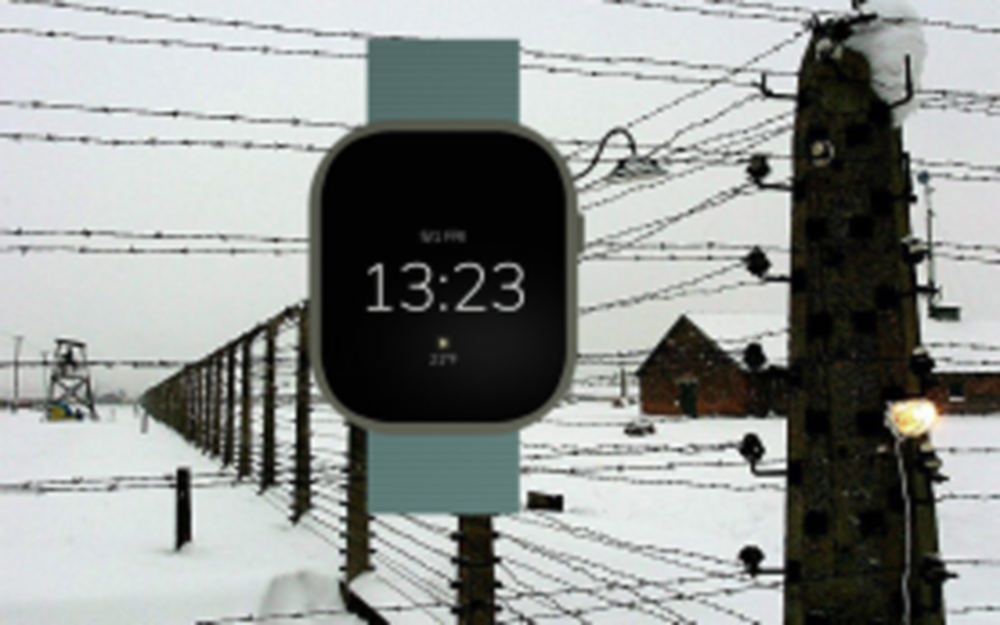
13:23
